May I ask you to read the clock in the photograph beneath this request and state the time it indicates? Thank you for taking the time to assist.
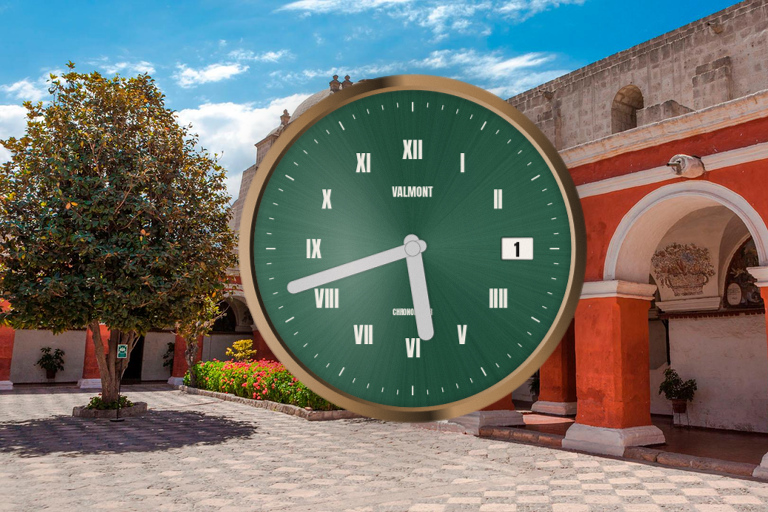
5:42
